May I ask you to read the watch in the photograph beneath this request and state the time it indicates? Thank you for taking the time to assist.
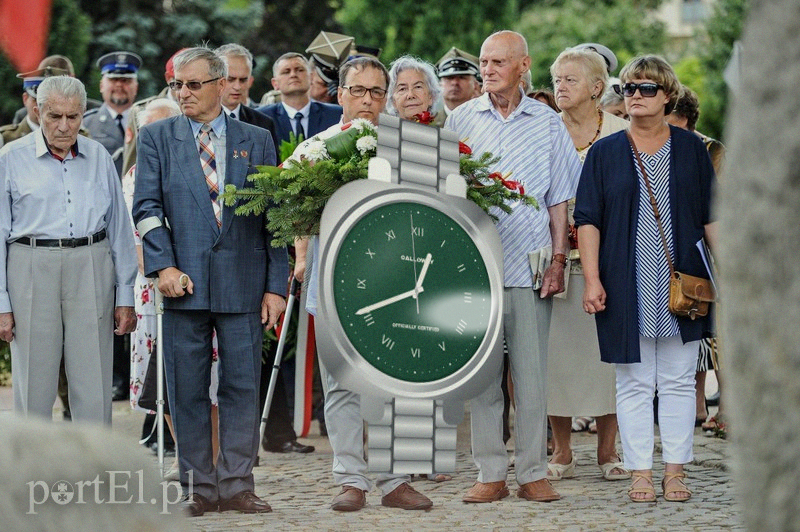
12:40:59
